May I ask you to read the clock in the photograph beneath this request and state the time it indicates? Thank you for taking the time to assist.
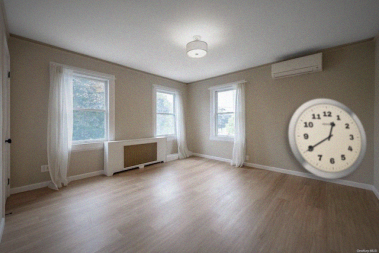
12:40
